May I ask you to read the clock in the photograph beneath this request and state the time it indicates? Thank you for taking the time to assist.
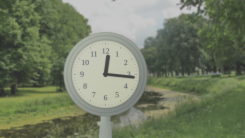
12:16
